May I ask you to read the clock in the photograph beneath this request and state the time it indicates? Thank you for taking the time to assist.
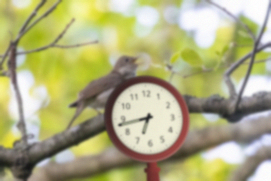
6:43
